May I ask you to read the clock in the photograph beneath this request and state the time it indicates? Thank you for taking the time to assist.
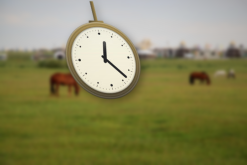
12:23
